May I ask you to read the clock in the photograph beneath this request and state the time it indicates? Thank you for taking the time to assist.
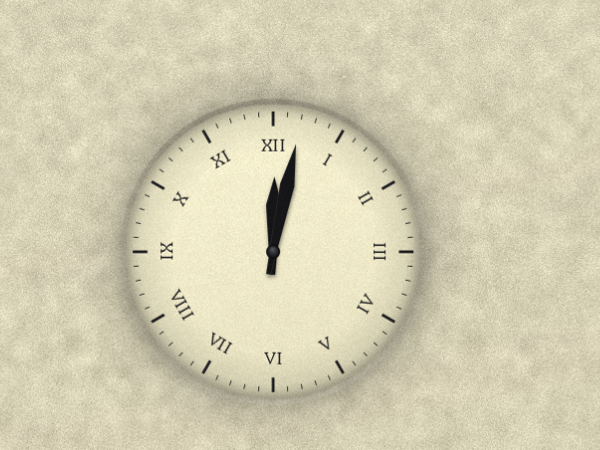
12:02
